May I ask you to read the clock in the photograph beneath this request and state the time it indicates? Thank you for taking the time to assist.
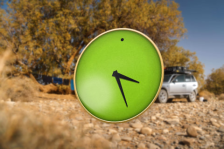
3:25
